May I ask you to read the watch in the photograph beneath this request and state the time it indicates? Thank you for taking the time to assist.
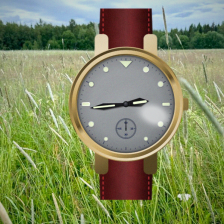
2:44
